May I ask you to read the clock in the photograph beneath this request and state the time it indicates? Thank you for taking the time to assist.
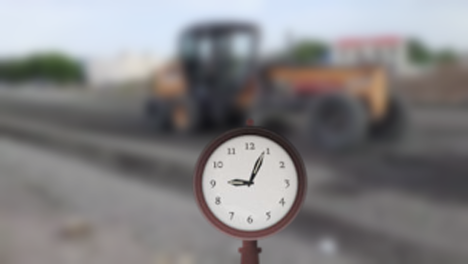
9:04
